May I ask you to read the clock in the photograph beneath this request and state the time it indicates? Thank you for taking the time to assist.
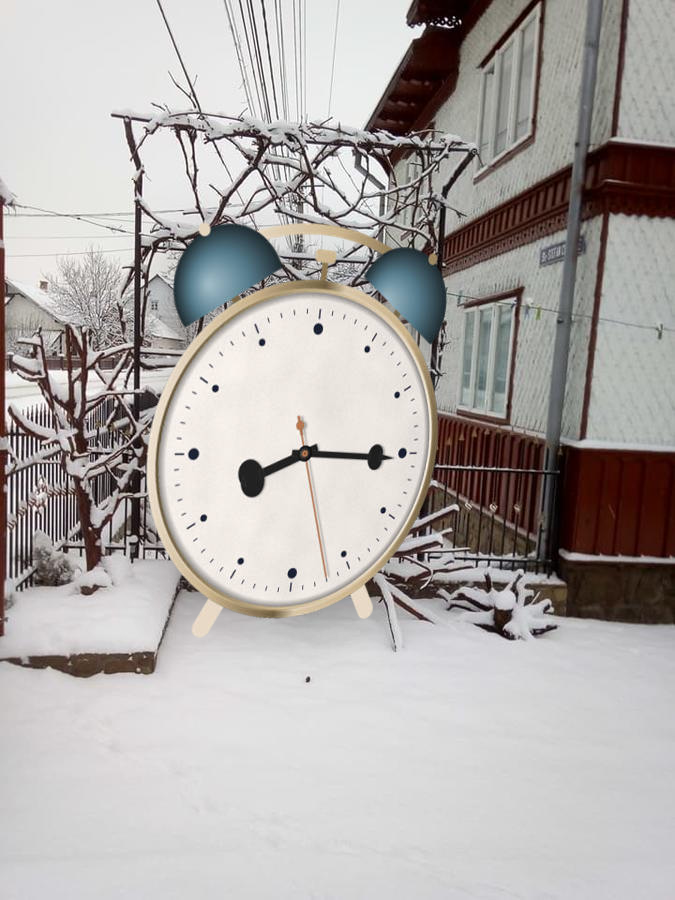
8:15:27
